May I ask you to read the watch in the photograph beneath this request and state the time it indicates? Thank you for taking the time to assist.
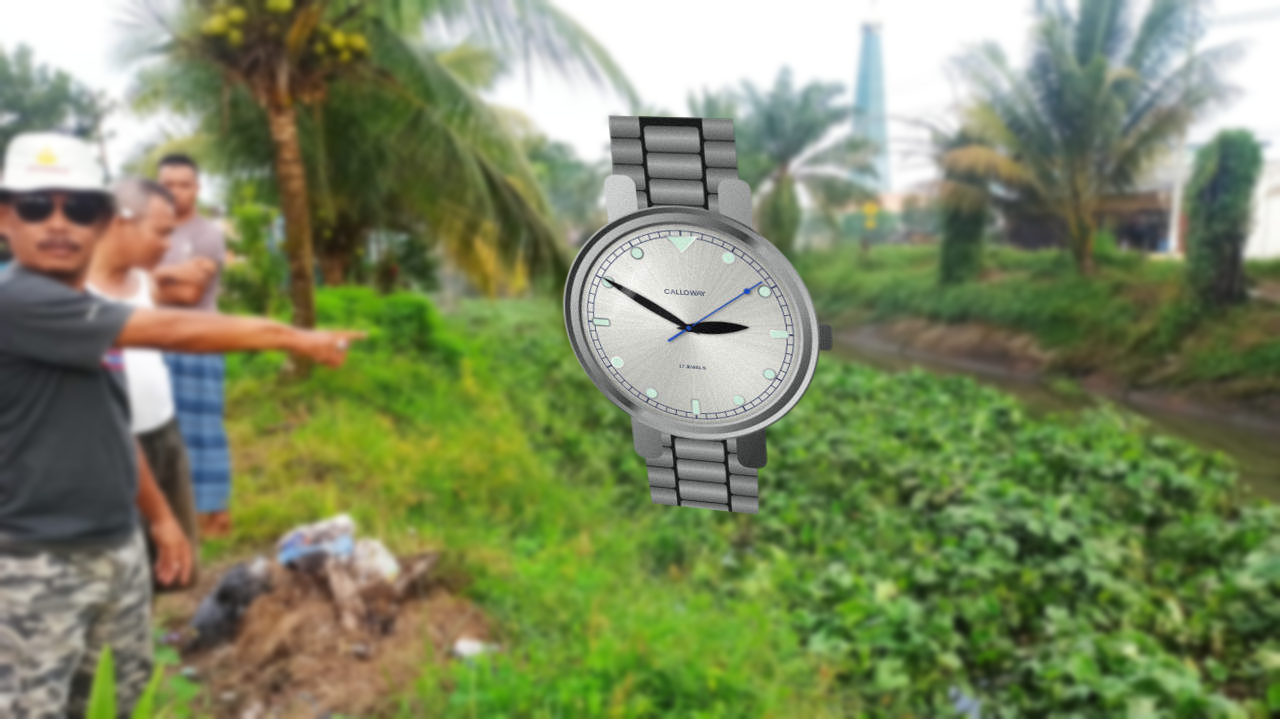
2:50:09
